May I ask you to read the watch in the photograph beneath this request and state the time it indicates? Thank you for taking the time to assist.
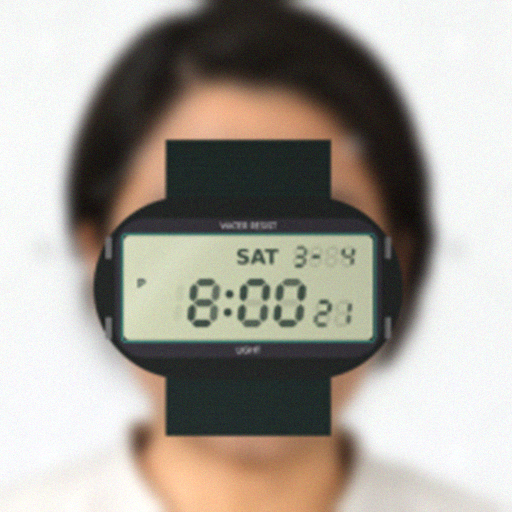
8:00:21
